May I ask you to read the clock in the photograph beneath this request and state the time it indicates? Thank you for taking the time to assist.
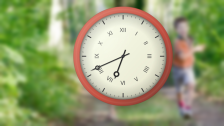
6:41
